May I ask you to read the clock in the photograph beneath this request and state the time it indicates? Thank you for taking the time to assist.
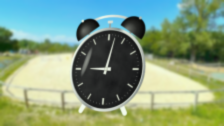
9:02
